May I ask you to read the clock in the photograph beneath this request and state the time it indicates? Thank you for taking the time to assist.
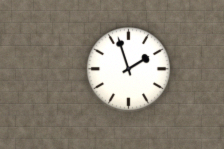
1:57
